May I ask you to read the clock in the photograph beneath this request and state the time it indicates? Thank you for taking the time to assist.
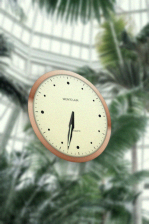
6:33
